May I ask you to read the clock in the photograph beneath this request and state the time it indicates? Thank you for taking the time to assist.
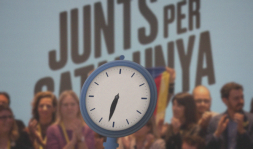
6:32
